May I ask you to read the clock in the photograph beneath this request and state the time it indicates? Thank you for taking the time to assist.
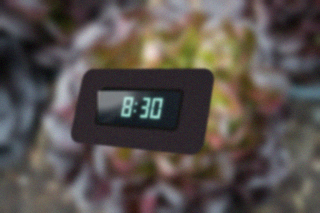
8:30
